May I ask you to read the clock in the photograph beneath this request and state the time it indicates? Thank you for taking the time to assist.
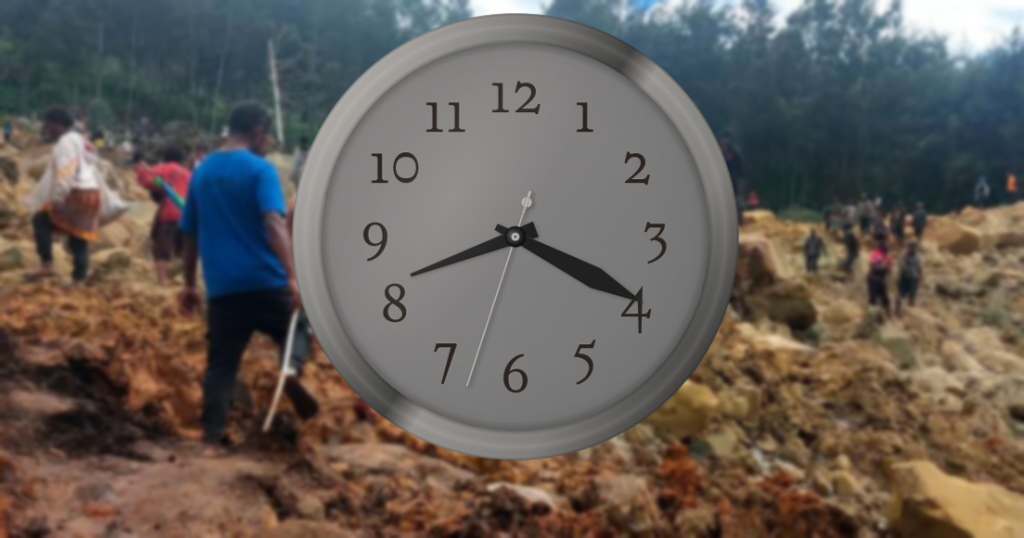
8:19:33
